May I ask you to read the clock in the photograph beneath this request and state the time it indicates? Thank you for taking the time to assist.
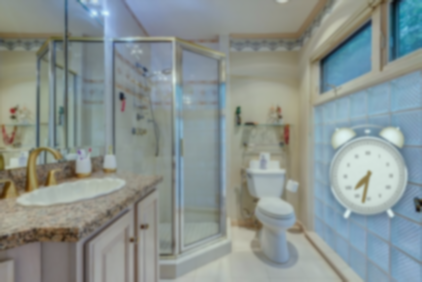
7:32
